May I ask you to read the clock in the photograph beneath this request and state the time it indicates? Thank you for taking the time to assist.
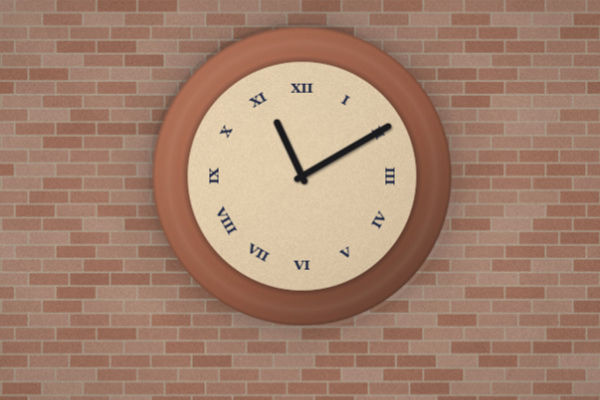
11:10
